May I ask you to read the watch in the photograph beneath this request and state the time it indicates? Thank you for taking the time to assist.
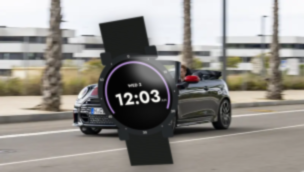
12:03
